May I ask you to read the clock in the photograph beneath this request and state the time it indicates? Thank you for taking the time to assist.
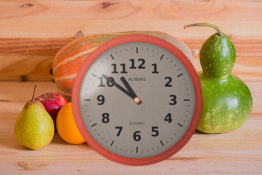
10:51
